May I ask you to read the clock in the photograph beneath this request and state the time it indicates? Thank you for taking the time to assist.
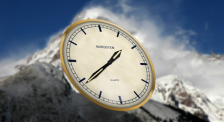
1:39
